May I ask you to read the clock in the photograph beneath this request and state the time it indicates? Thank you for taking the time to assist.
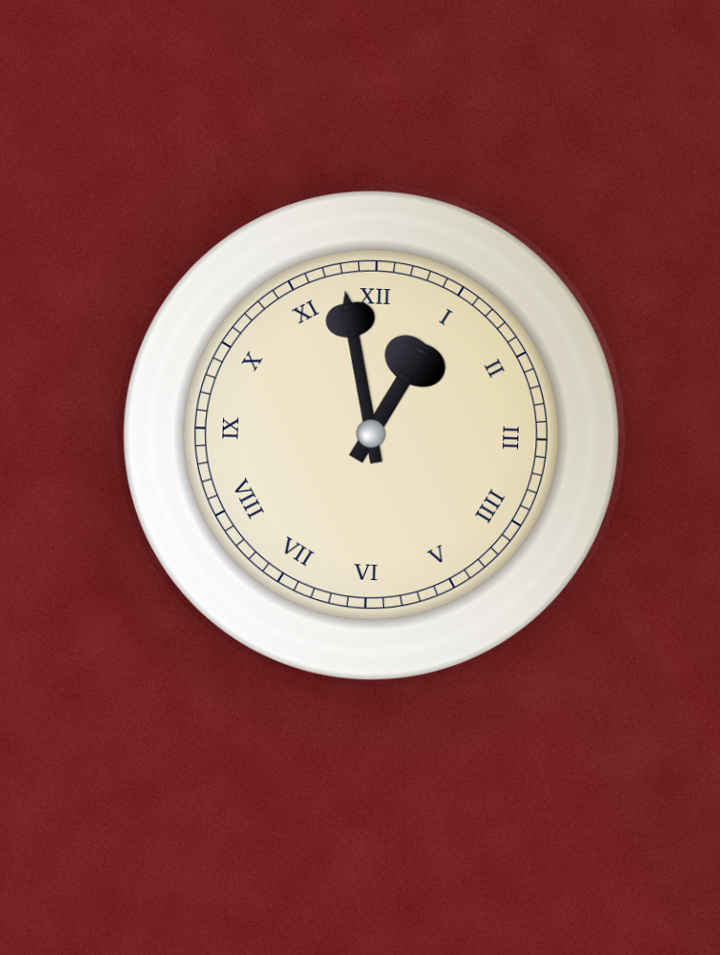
12:58
